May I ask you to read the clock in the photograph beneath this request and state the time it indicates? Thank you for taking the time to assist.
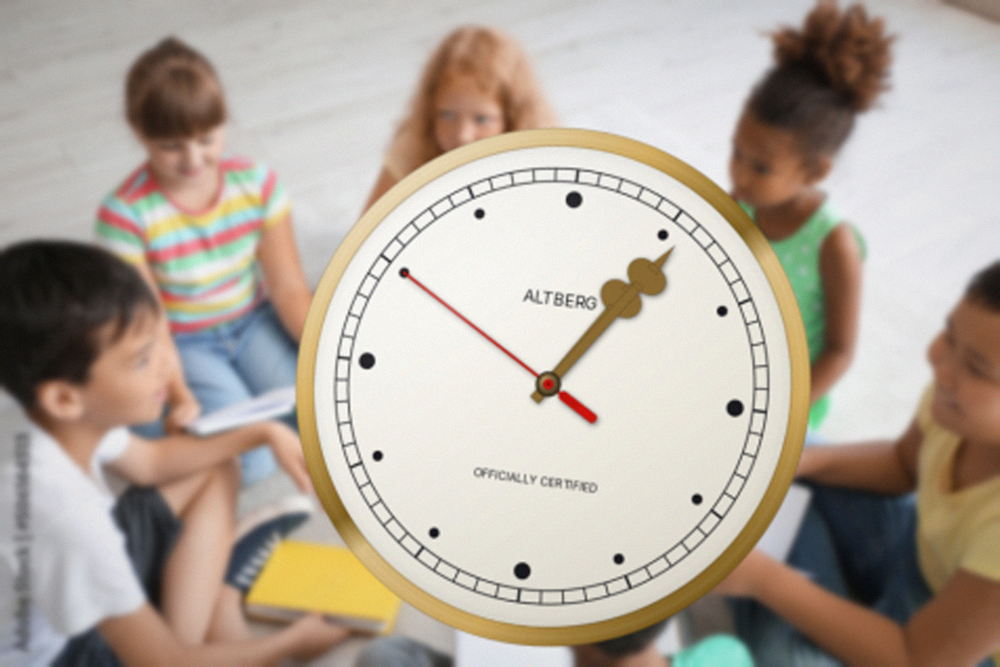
1:05:50
